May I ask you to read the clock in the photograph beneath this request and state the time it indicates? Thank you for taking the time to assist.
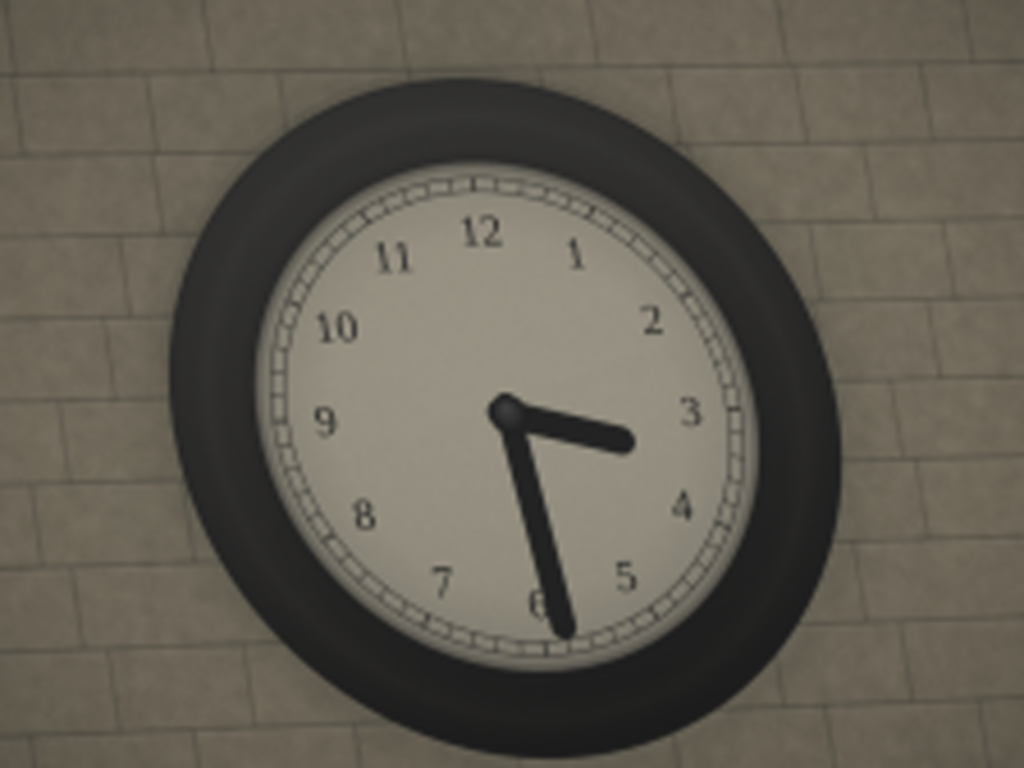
3:29
